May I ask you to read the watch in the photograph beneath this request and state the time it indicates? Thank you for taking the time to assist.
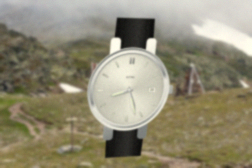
8:27
